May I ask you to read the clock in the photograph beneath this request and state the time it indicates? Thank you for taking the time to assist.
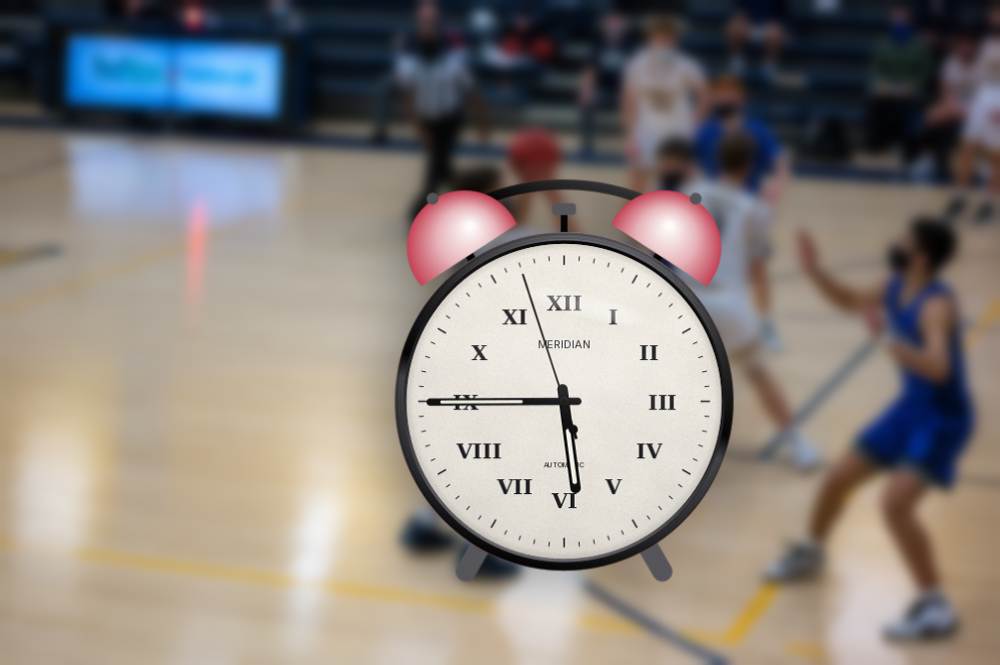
5:44:57
